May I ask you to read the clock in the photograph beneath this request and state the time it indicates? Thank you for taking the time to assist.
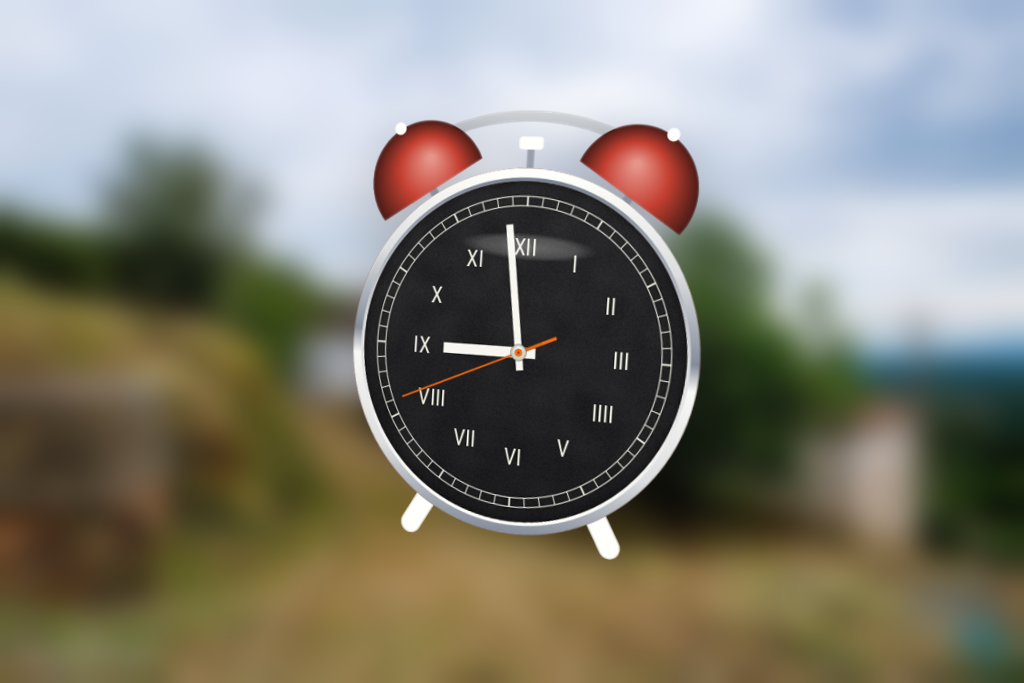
8:58:41
